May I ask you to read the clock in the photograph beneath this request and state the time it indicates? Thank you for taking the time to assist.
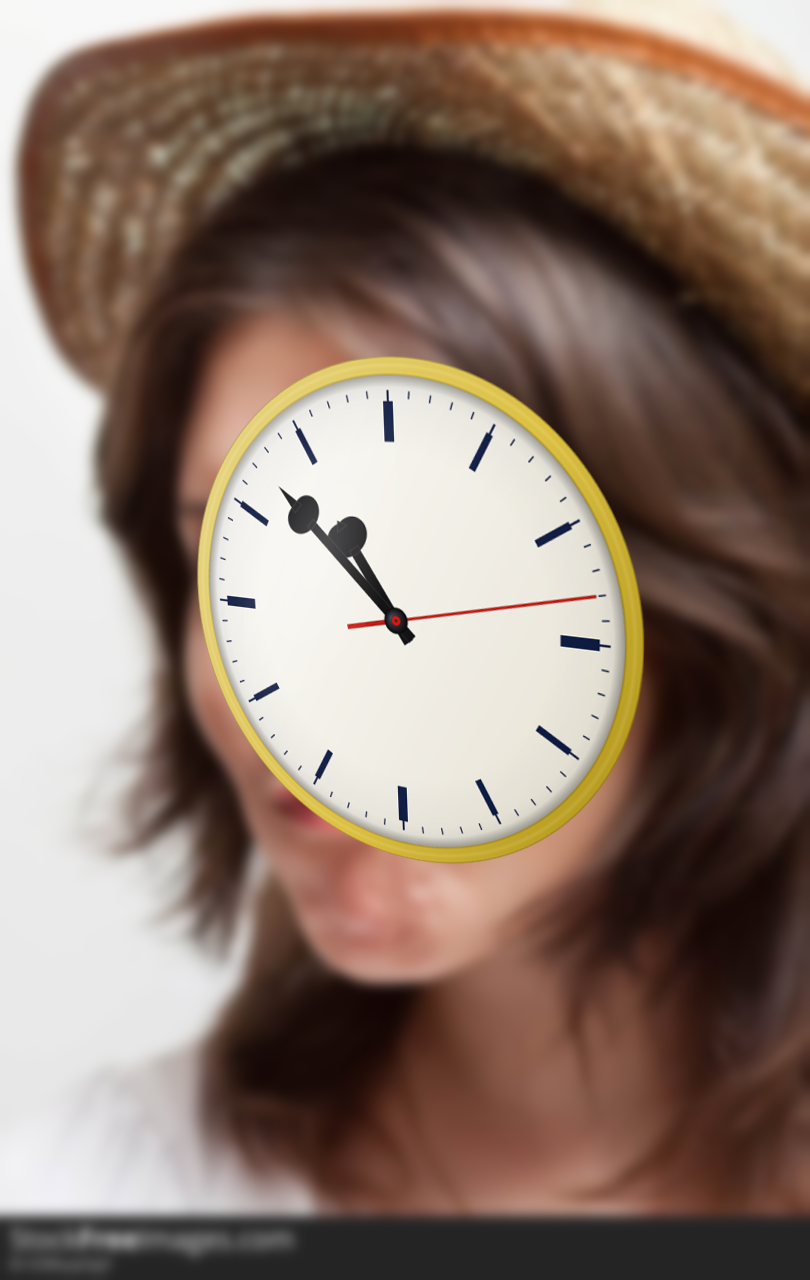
10:52:13
